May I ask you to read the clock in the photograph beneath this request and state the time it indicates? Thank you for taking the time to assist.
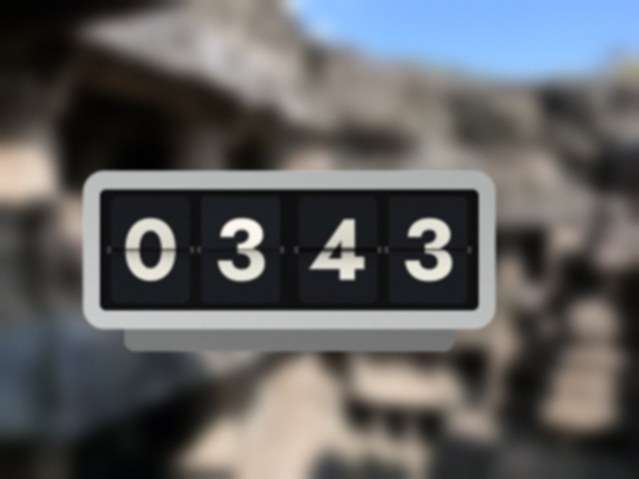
3:43
